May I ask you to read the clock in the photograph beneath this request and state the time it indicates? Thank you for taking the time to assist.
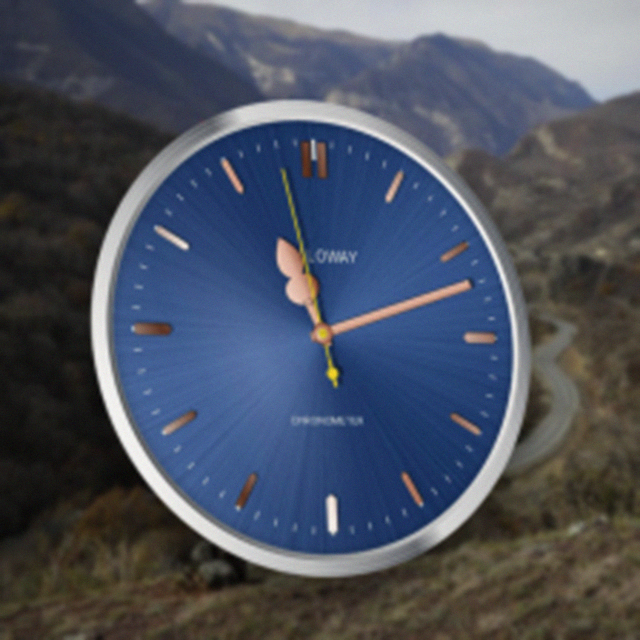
11:11:58
